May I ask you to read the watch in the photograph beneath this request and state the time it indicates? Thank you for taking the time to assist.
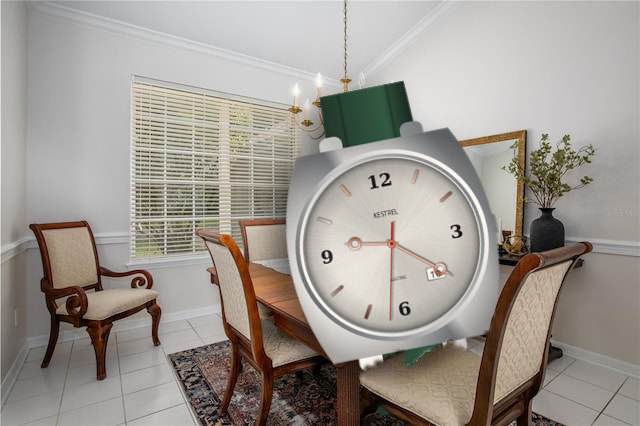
9:21:32
